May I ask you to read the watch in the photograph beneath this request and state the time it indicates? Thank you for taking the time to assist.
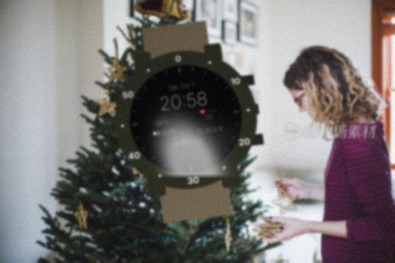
20:58
